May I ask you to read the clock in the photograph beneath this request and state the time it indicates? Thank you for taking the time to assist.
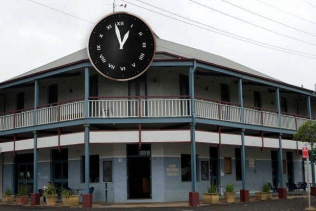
12:58
